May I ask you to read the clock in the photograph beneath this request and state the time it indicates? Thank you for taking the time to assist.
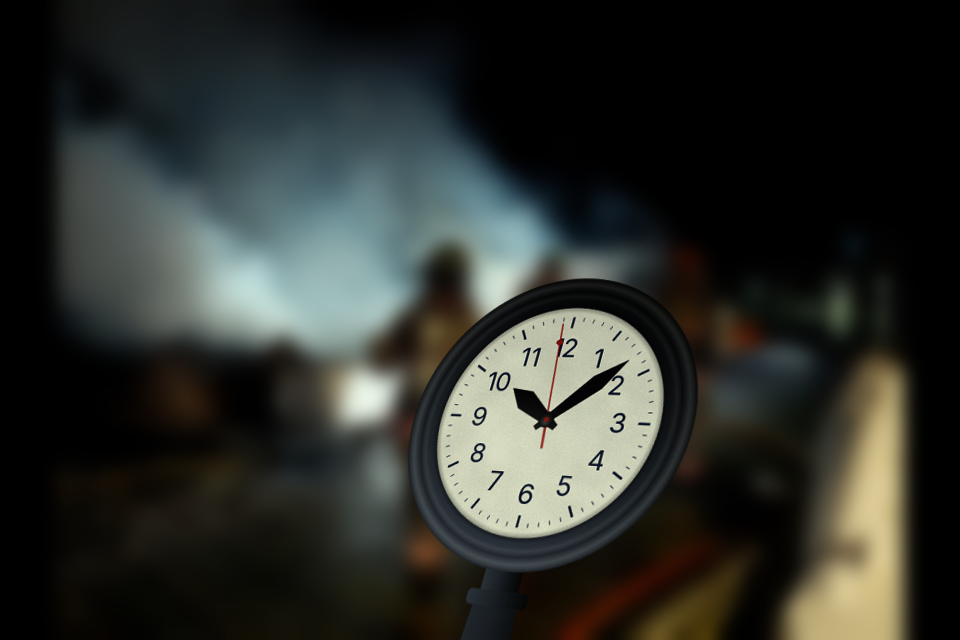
10:07:59
